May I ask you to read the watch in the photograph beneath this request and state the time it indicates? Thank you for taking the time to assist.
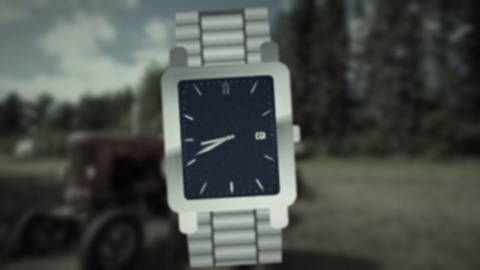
8:41
